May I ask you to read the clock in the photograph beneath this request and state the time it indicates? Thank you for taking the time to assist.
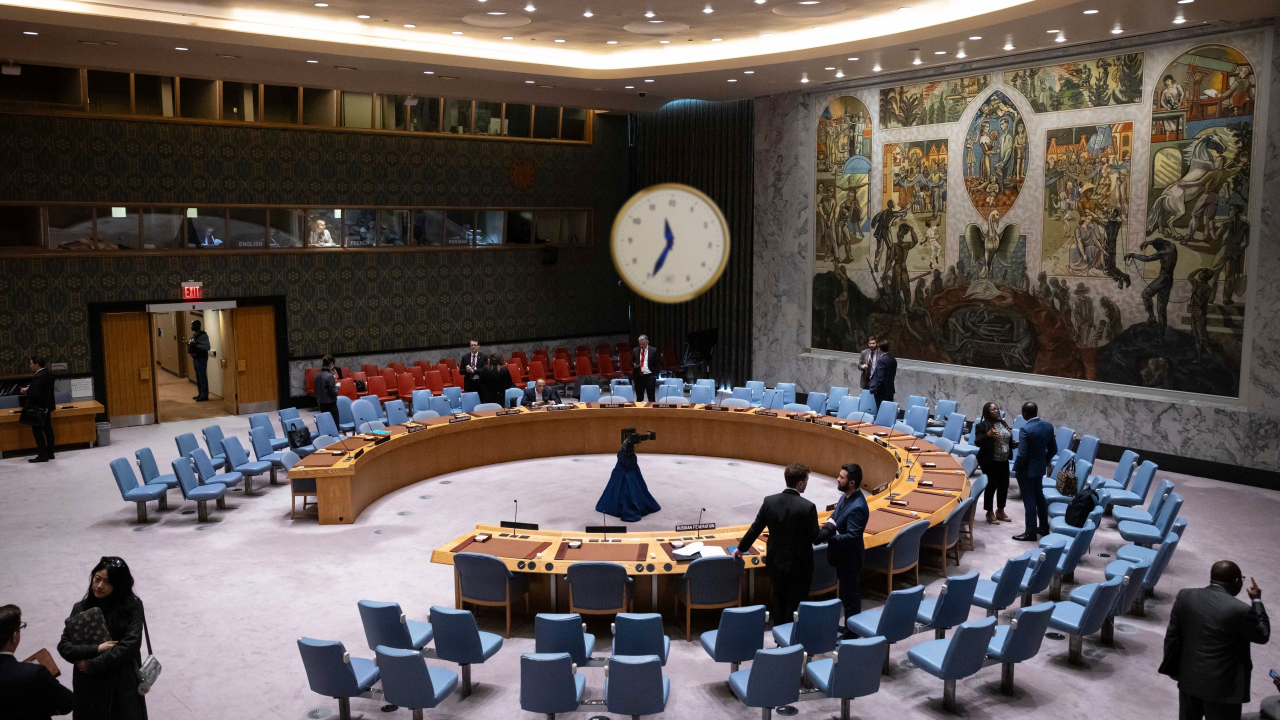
11:34
